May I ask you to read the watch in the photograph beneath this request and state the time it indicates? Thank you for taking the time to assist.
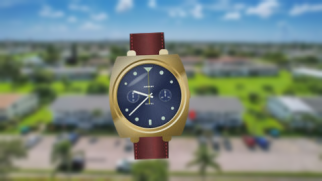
9:38
